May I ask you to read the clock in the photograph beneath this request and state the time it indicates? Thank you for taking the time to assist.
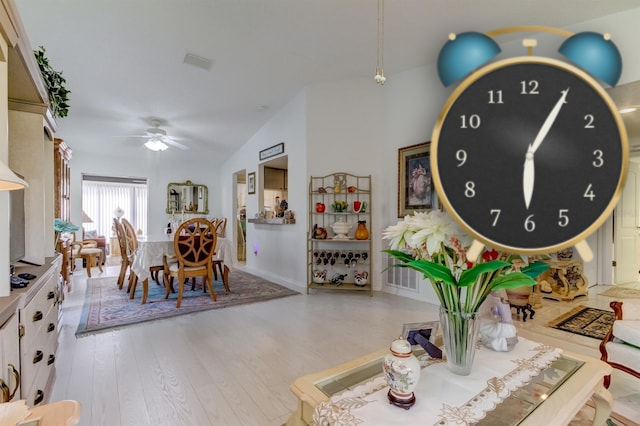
6:05
